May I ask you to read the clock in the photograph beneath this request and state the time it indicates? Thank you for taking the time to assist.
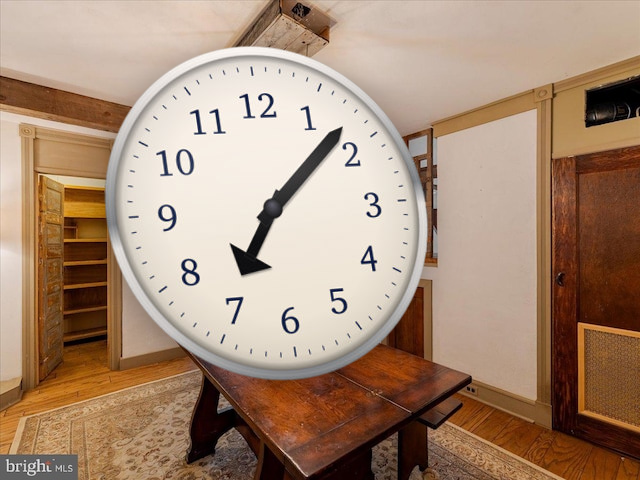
7:08
